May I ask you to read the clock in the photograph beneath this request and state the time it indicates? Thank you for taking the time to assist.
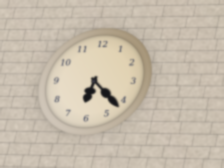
6:22
